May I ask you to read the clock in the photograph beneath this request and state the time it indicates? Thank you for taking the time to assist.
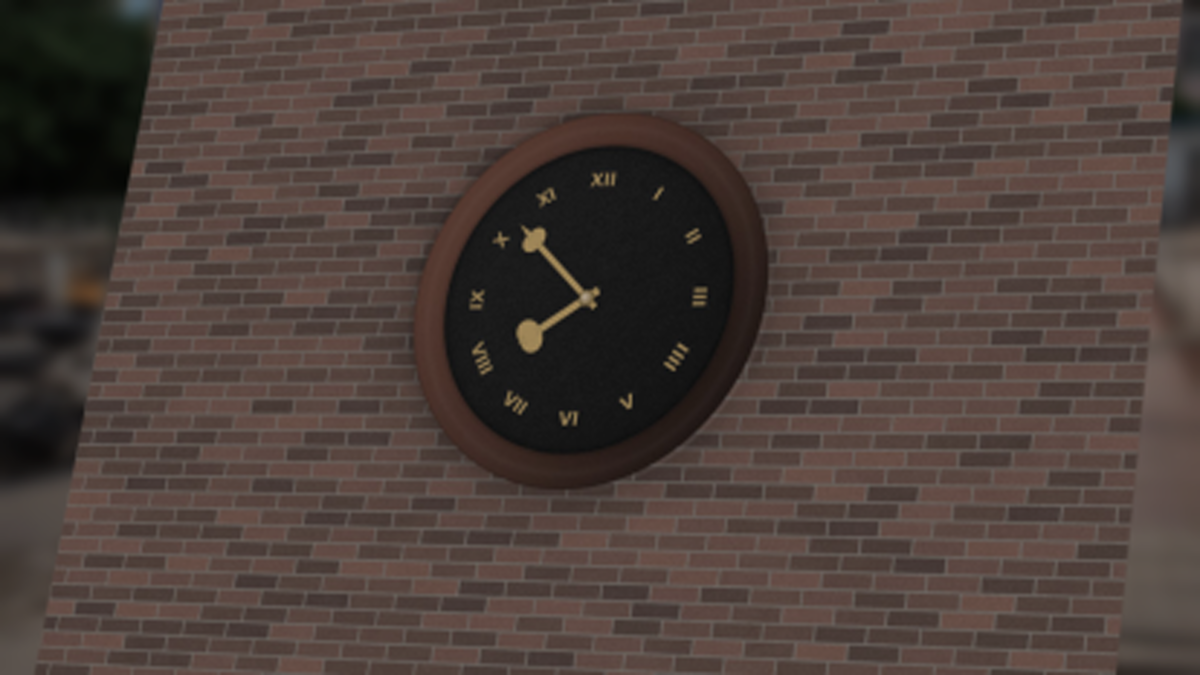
7:52
